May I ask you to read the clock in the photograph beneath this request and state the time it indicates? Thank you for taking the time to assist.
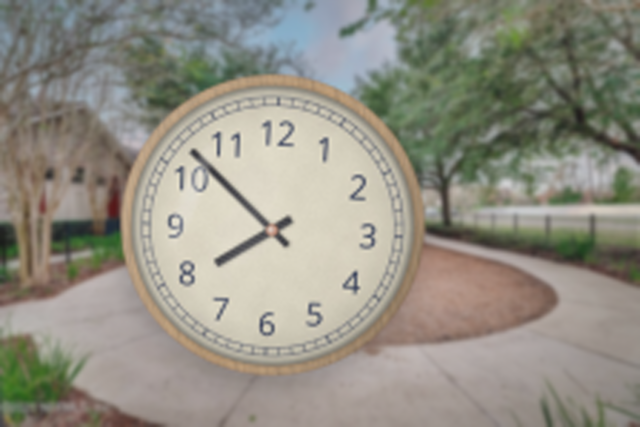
7:52
